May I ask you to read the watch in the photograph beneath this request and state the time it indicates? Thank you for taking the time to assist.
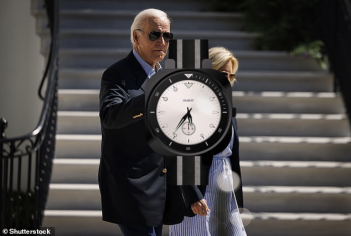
5:36
